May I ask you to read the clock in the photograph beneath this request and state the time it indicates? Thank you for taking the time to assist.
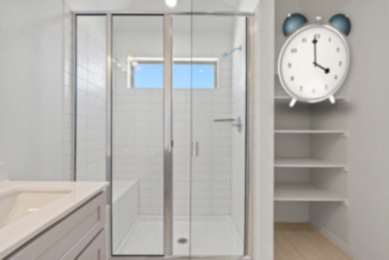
3:59
